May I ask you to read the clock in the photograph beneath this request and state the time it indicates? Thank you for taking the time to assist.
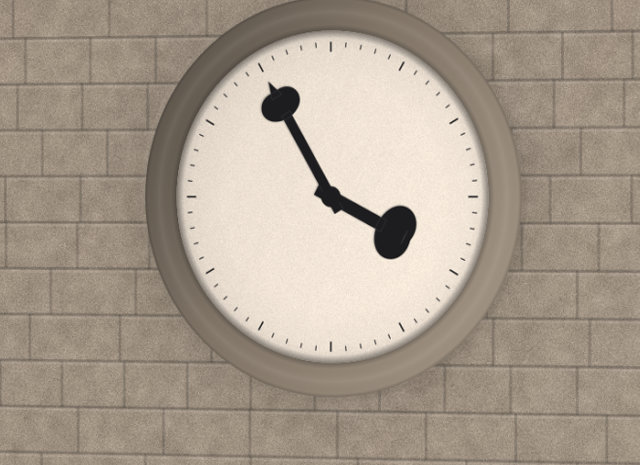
3:55
